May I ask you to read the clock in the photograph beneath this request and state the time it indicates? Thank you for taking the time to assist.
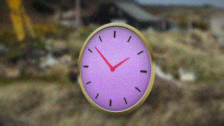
1:52
